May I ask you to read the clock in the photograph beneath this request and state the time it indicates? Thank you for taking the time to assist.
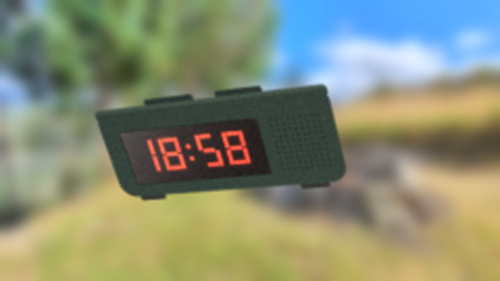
18:58
